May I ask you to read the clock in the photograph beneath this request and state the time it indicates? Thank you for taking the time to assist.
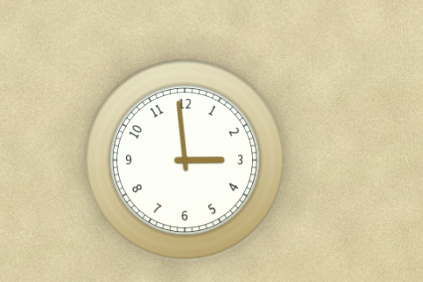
2:59
